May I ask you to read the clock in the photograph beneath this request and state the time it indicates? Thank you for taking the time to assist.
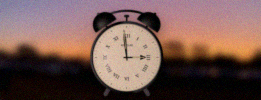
2:59
